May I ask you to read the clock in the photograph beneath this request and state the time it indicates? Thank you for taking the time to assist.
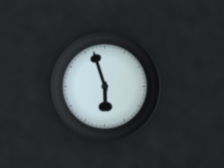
5:57
